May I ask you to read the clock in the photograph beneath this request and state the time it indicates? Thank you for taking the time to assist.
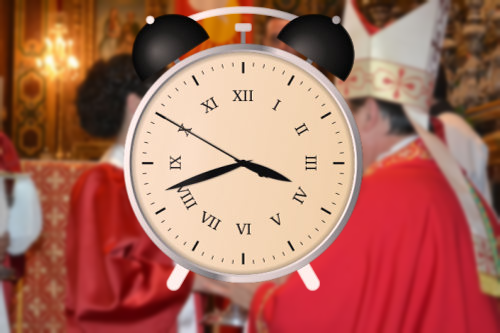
3:41:50
